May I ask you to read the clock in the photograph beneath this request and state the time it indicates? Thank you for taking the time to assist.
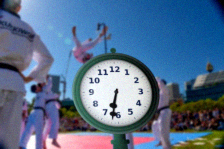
6:32
